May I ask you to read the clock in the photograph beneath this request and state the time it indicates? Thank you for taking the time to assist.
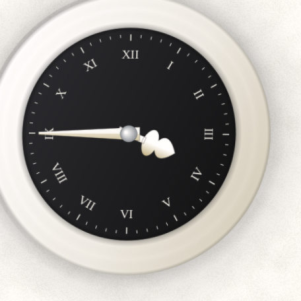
3:45
